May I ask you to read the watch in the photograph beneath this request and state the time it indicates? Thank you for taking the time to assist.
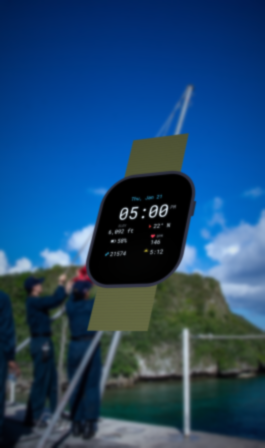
5:00
